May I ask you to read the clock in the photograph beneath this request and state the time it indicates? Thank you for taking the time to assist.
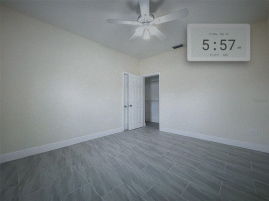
5:57
